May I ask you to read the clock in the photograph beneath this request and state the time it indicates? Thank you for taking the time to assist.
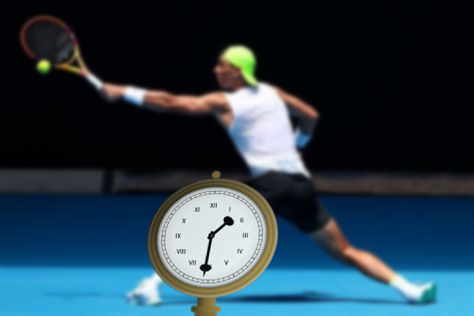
1:31
